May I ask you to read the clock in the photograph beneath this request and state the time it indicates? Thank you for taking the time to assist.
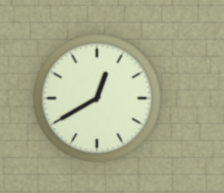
12:40
